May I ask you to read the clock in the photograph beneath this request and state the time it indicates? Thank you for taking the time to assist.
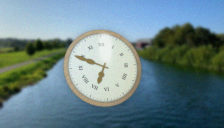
6:49
